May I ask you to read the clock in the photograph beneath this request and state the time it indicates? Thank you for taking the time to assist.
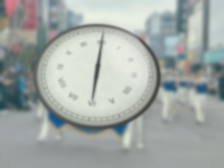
6:00
